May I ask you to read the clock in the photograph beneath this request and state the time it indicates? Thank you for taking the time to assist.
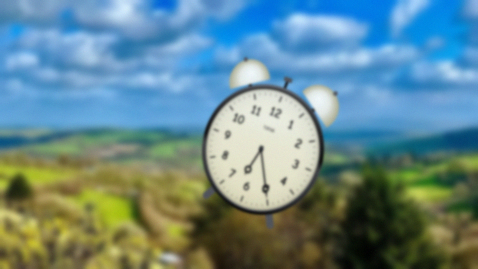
6:25
